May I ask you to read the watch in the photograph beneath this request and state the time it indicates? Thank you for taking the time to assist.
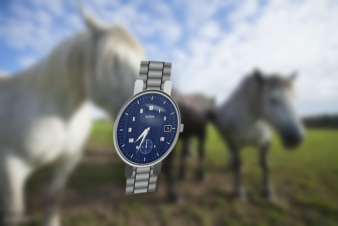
7:34
